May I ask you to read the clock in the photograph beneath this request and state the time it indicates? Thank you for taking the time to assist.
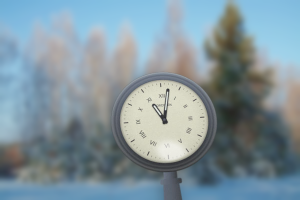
11:02
